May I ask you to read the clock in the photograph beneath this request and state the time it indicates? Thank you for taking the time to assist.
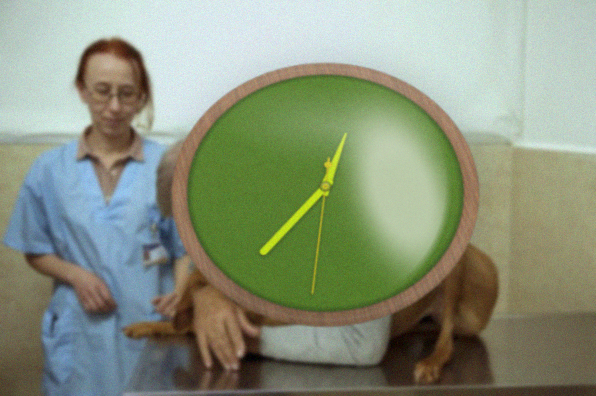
12:36:31
